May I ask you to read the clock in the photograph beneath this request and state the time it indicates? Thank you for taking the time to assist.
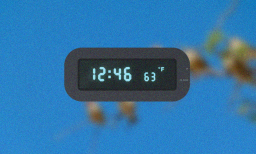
12:46
